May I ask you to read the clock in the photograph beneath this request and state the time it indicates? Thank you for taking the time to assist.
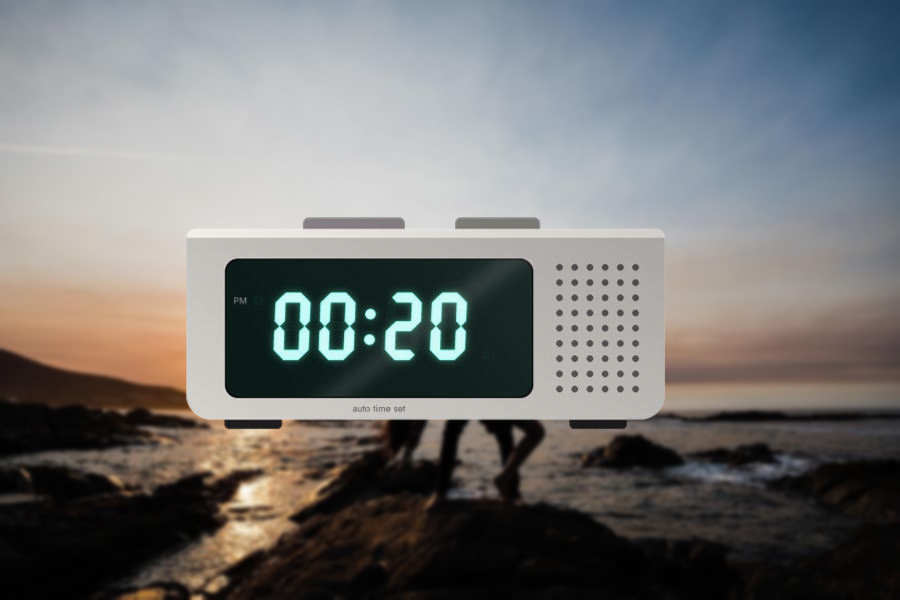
0:20
